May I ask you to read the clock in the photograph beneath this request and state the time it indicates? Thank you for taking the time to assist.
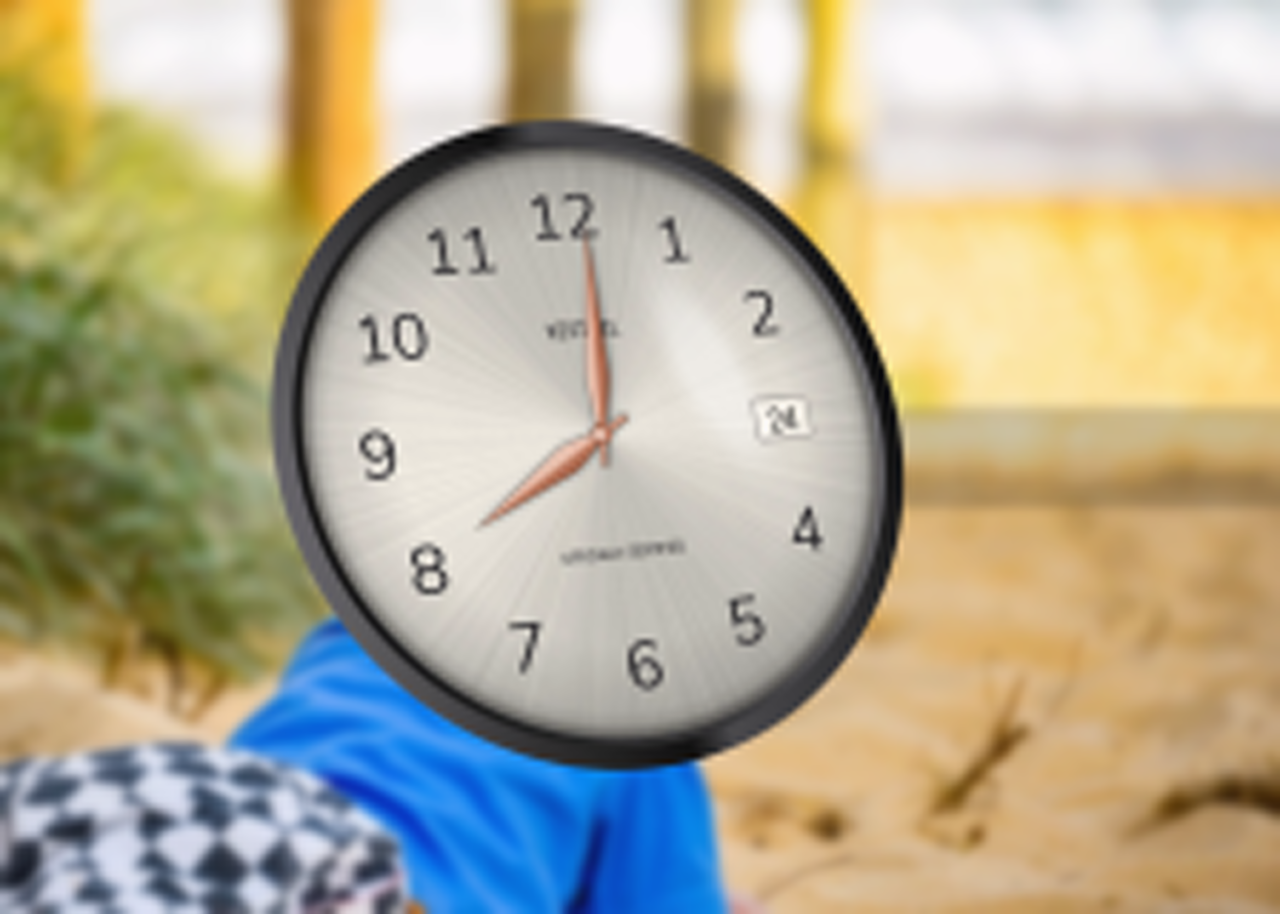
8:01
